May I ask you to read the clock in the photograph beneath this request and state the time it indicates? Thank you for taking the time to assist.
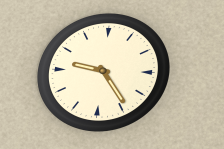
9:24
